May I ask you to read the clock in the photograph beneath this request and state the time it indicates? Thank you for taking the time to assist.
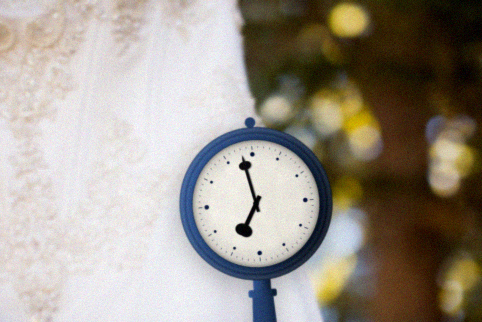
6:58
